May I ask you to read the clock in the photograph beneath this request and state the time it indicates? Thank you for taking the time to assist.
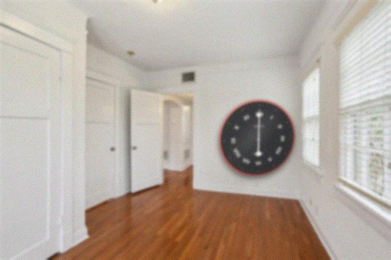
6:00
